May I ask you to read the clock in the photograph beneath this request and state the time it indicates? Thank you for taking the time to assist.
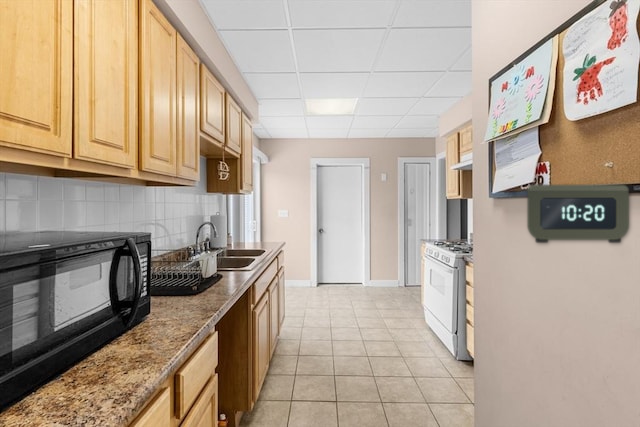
10:20
